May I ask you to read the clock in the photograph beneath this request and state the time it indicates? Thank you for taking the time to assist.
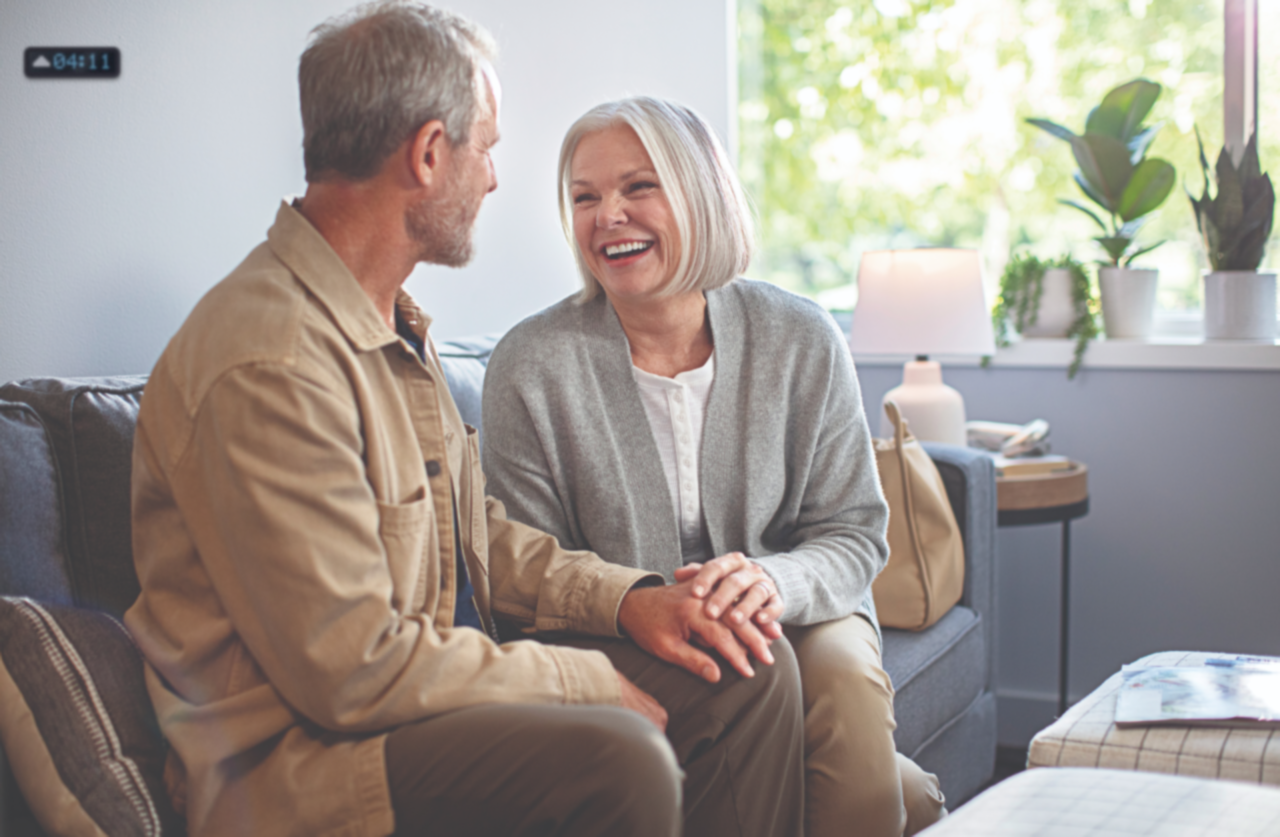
4:11
